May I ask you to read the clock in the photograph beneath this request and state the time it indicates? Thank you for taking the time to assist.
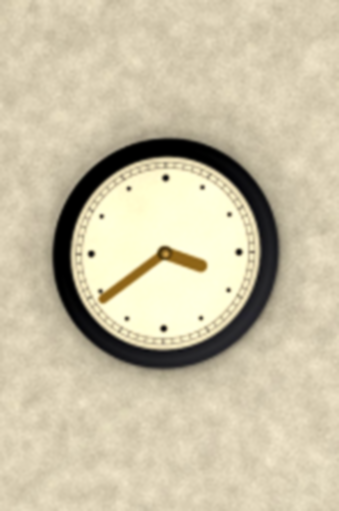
3:39
